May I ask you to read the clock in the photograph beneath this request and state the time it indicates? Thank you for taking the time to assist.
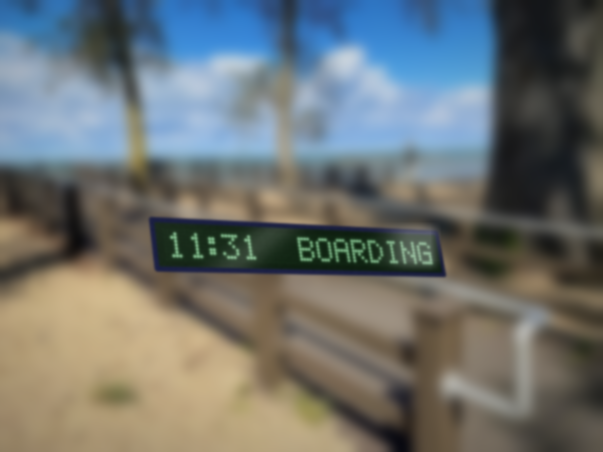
11:31
